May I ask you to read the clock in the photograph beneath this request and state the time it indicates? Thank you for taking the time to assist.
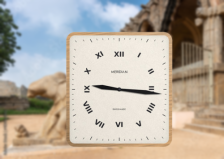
9:16
